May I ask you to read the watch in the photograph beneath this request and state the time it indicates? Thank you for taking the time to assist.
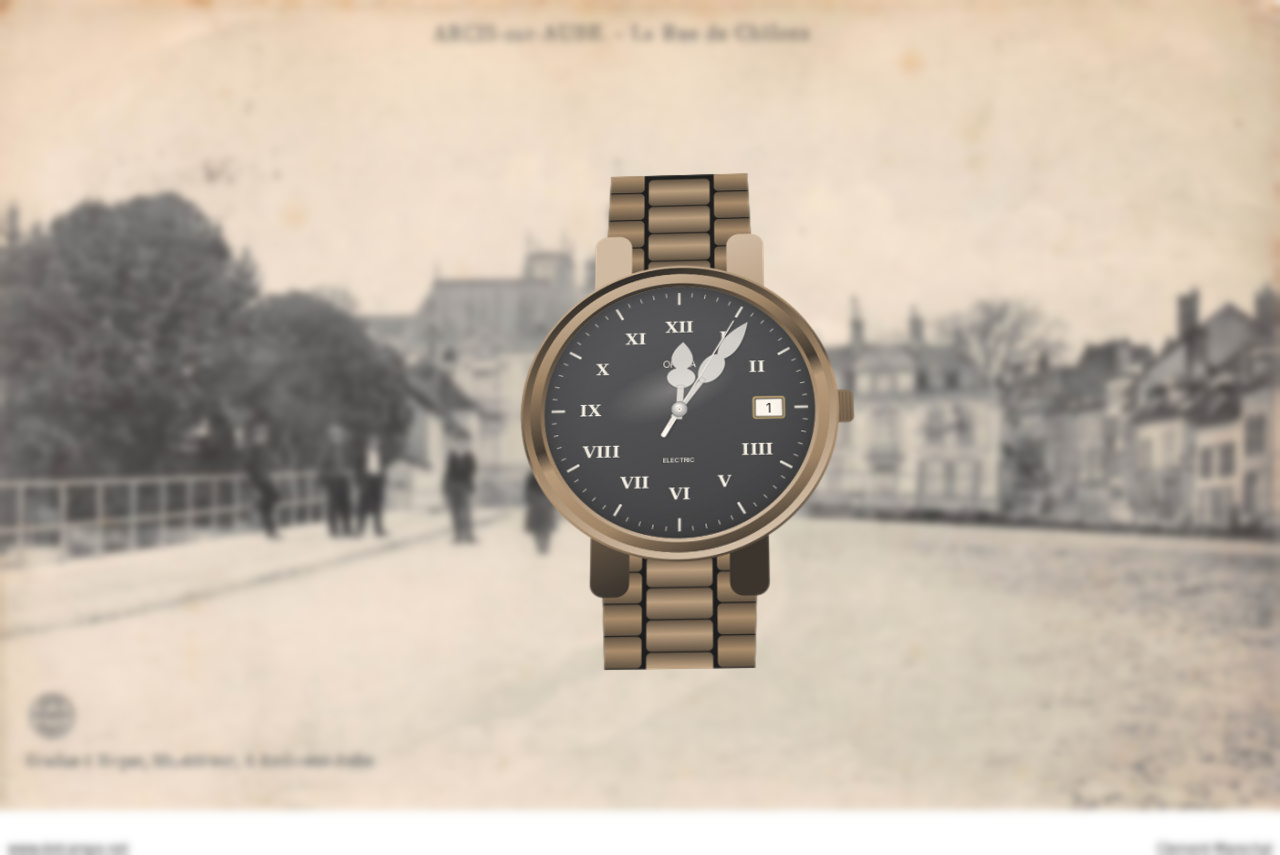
12:06:05
